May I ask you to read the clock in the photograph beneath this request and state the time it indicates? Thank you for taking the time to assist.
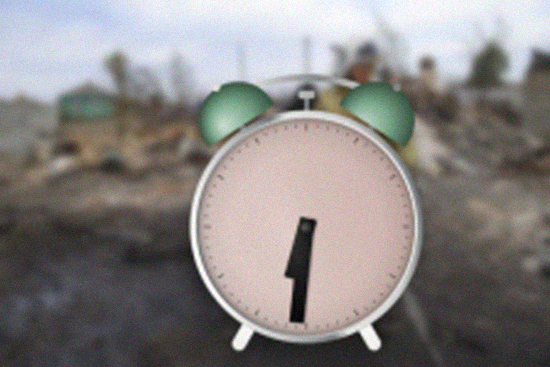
6:31
